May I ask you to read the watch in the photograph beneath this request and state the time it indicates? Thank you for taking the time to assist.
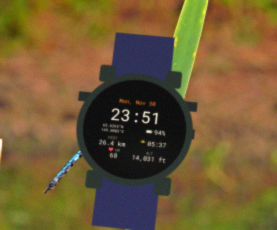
23:51
